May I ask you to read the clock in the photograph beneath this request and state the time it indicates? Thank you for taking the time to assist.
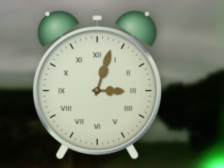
3:03
